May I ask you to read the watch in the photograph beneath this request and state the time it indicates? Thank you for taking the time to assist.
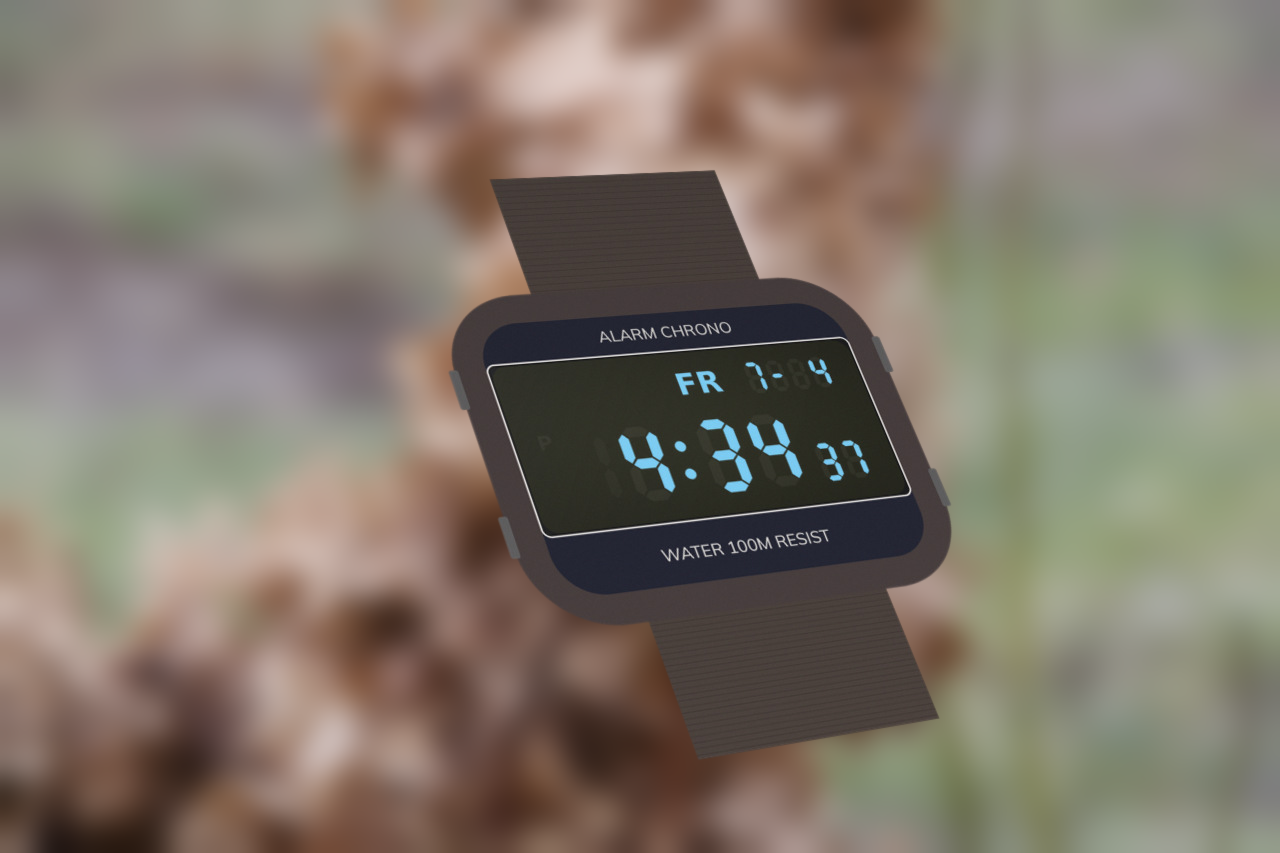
4:34:37
